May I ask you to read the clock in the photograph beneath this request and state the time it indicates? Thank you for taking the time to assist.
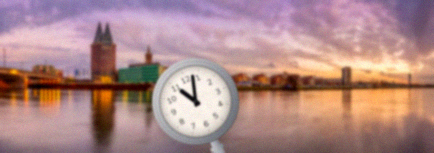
11:03
